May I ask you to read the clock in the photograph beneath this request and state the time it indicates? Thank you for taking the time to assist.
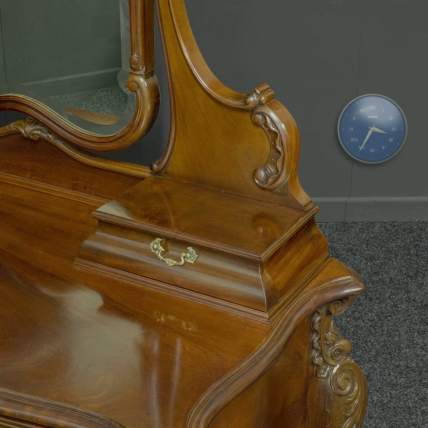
3:35
